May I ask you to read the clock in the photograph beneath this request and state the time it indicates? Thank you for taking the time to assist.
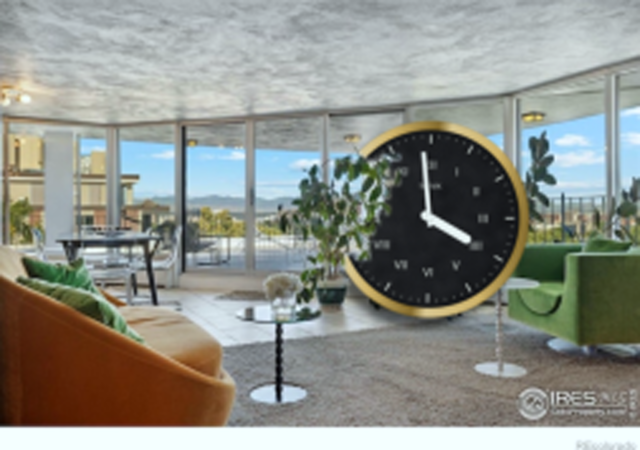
3:59
